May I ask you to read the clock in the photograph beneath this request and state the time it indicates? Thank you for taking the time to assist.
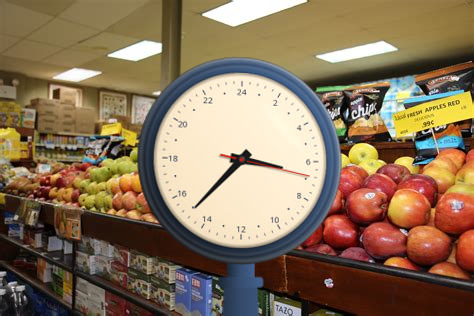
6:37:17
